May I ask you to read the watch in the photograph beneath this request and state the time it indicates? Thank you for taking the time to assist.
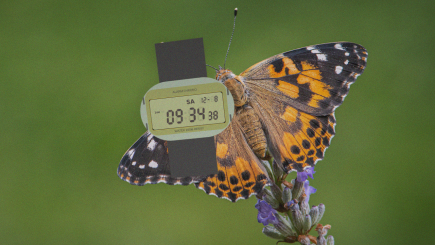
9:34:38
